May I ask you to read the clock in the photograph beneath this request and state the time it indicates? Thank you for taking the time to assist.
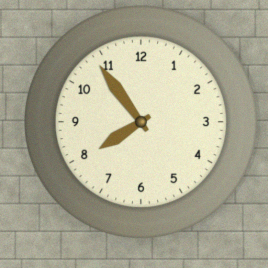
7:54
